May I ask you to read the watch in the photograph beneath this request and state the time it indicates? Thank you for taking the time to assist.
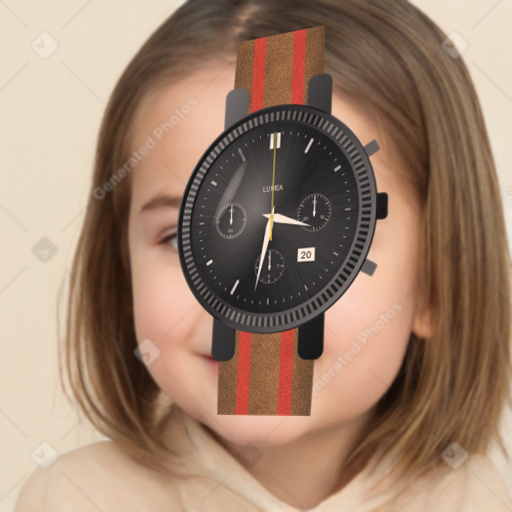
3:32
